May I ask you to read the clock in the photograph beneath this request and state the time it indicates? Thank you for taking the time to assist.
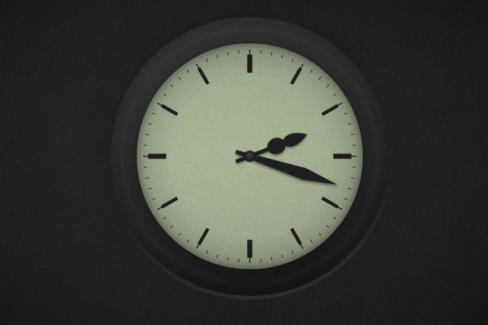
2:18
